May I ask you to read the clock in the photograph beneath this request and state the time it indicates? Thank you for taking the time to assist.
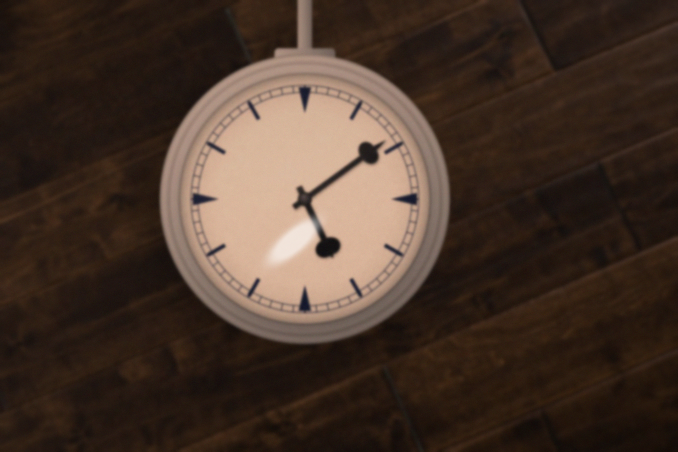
5:09
